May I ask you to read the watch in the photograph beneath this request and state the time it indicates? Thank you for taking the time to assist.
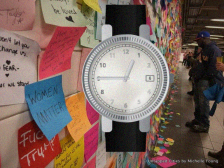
12:45
